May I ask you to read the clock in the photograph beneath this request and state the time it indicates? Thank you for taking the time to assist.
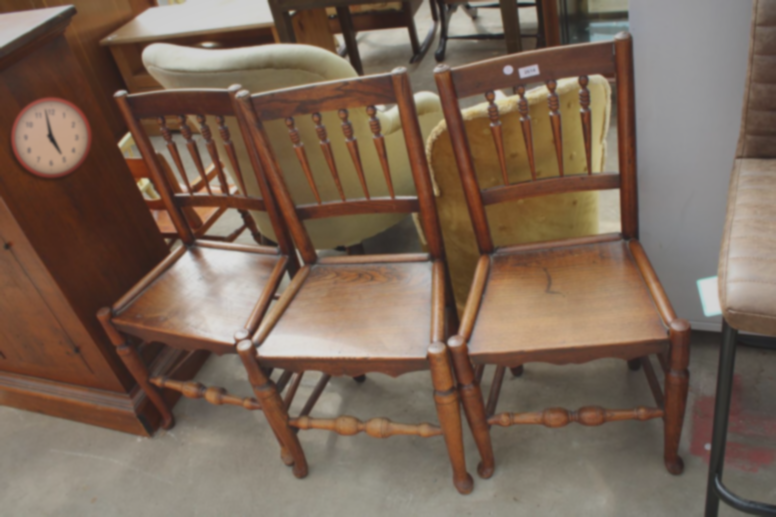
4:58
